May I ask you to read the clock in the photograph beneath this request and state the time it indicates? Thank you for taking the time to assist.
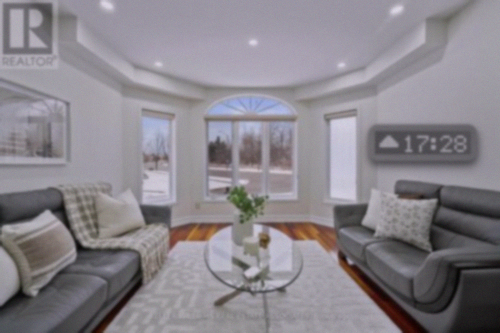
17:28
